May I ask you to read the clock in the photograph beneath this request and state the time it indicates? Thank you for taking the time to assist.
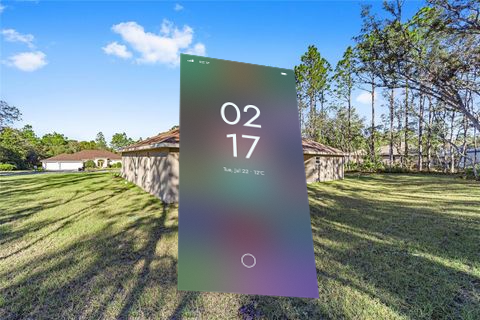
2:17
